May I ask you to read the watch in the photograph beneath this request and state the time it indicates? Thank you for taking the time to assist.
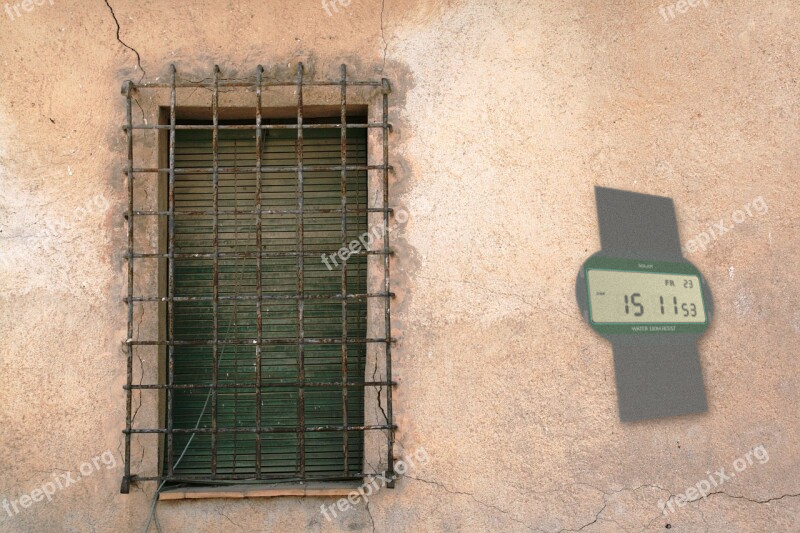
15:11:53
